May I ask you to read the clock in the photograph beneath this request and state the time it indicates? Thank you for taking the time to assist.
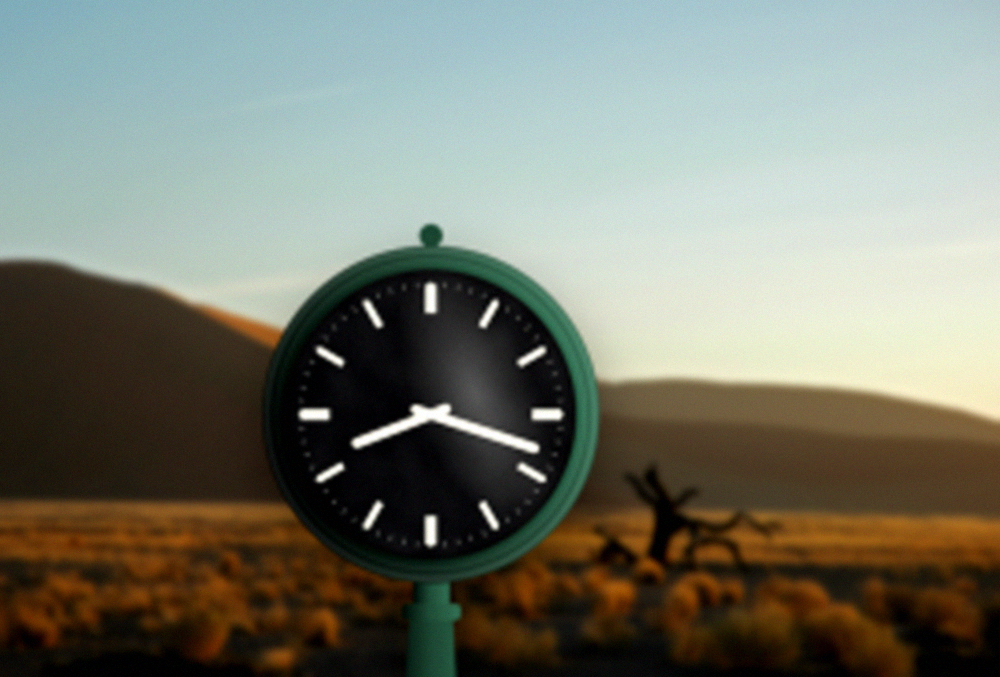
8:18
